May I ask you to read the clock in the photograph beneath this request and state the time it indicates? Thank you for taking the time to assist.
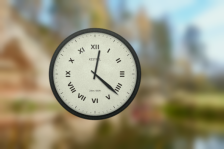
12:22
